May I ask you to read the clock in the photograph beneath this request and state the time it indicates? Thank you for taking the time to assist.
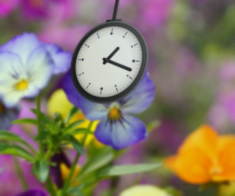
1:18
